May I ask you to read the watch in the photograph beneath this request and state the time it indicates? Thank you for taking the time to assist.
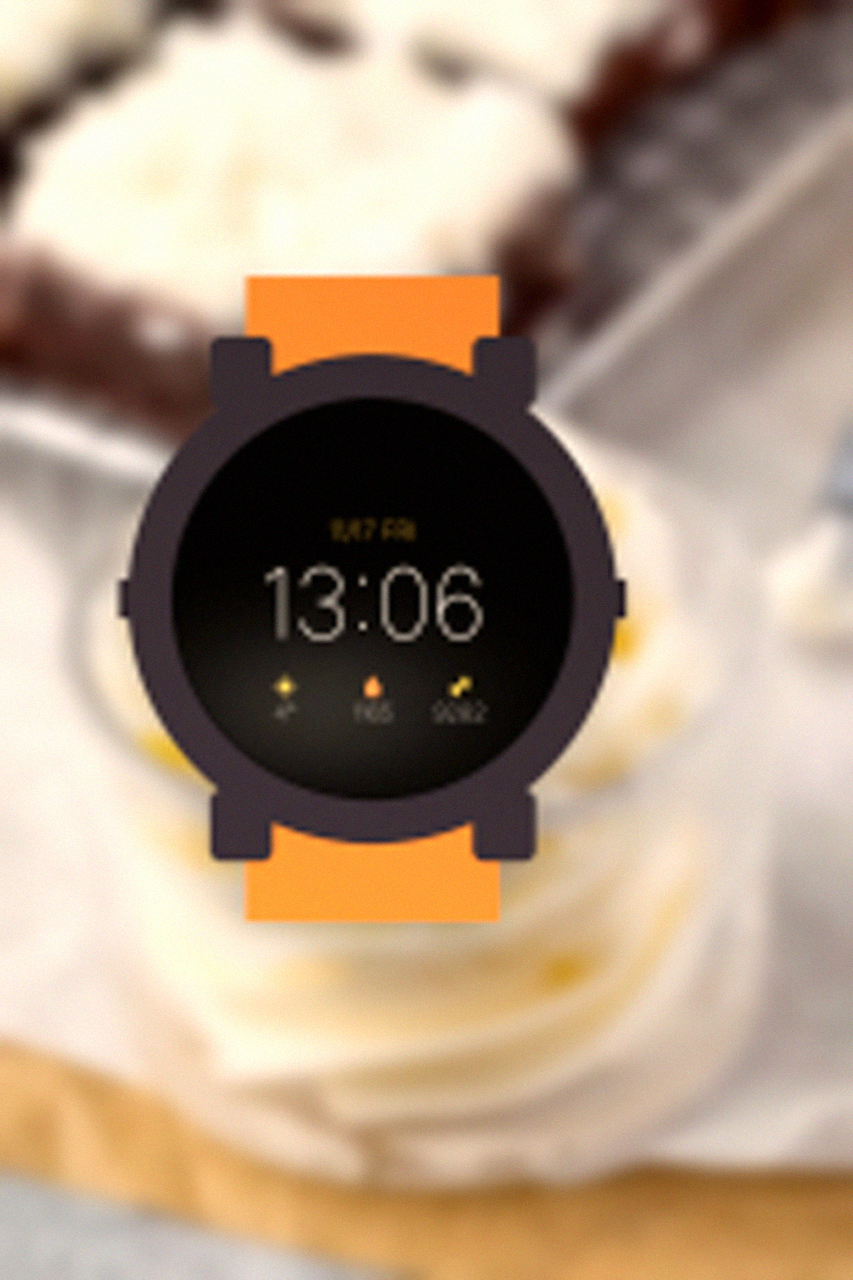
13:06
